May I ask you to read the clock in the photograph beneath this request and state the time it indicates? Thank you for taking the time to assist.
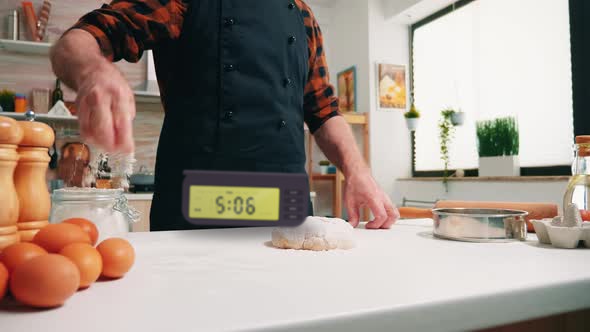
5:06
